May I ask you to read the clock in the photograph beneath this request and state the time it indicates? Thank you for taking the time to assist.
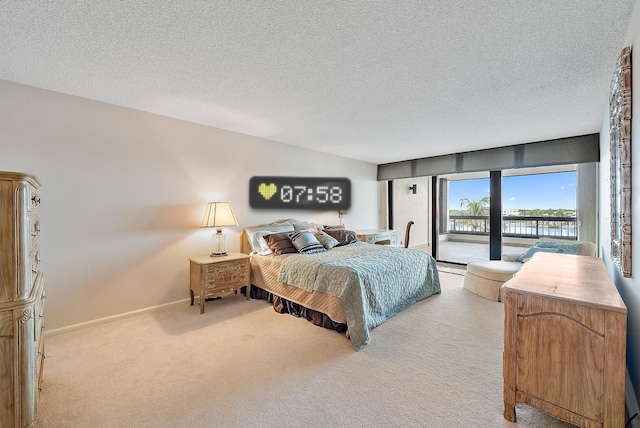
7:58
